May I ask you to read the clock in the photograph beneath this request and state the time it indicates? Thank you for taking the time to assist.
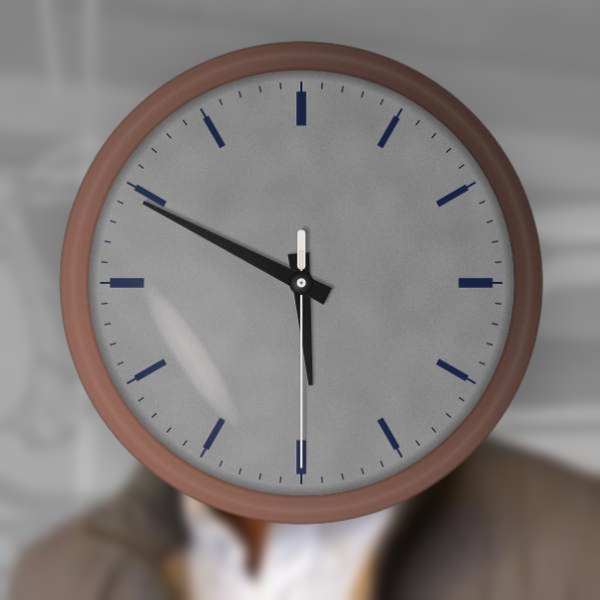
5:49:30
